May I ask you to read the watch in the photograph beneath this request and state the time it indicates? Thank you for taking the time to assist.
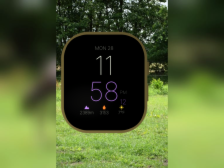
11:58
